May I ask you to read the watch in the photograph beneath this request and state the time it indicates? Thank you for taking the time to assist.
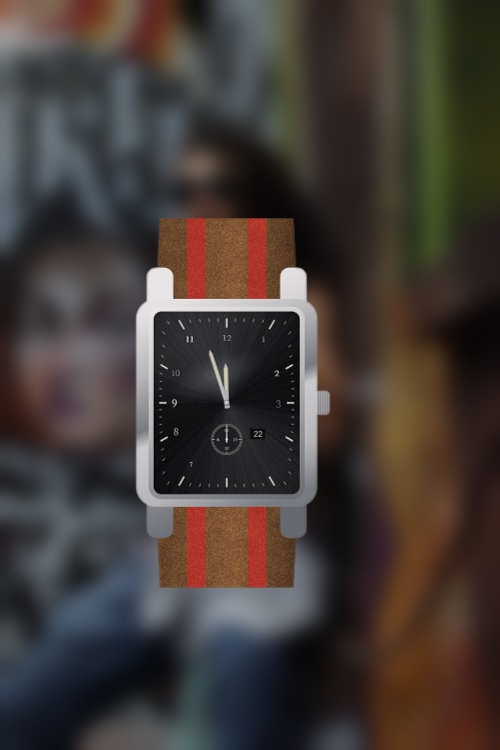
11:57
